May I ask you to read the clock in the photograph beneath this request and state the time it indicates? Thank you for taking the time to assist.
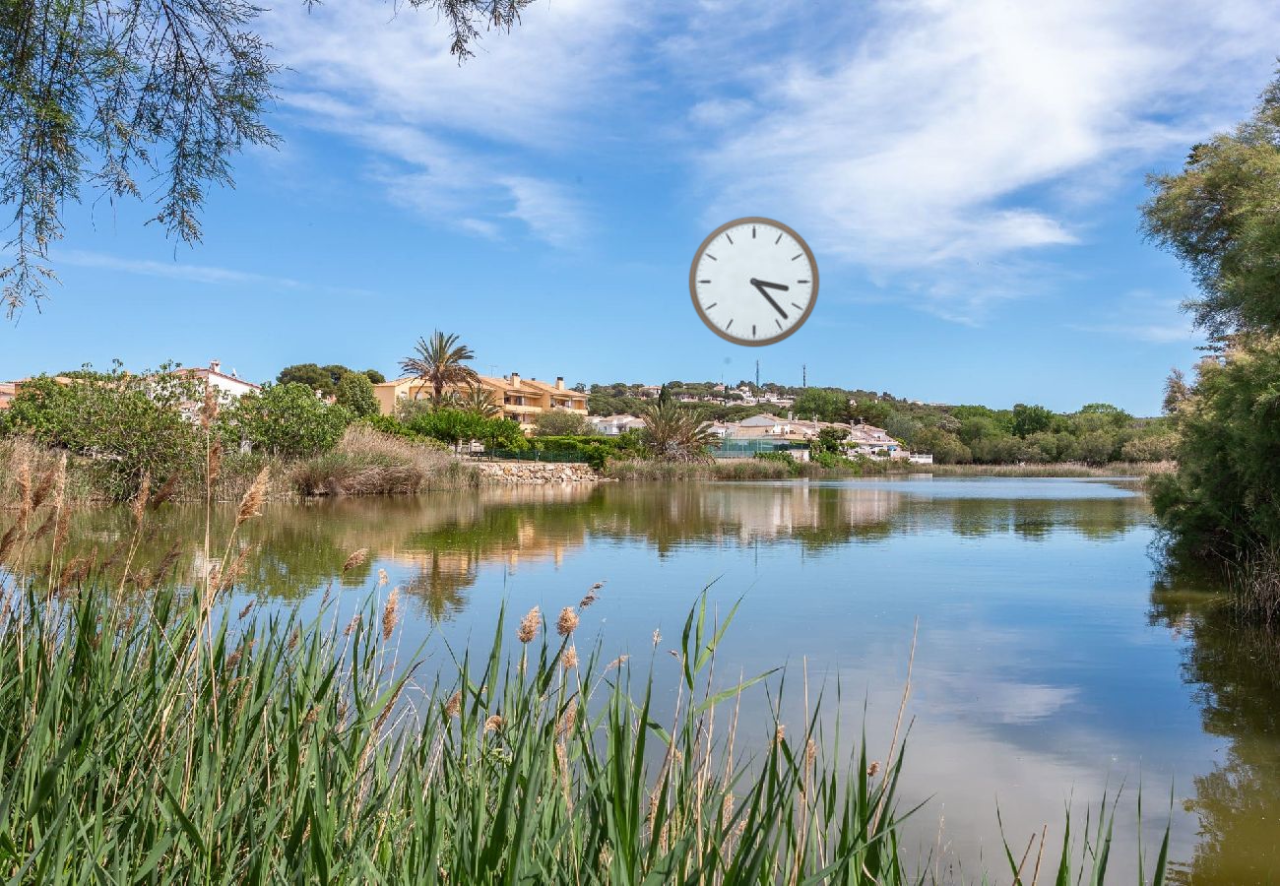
3:23
